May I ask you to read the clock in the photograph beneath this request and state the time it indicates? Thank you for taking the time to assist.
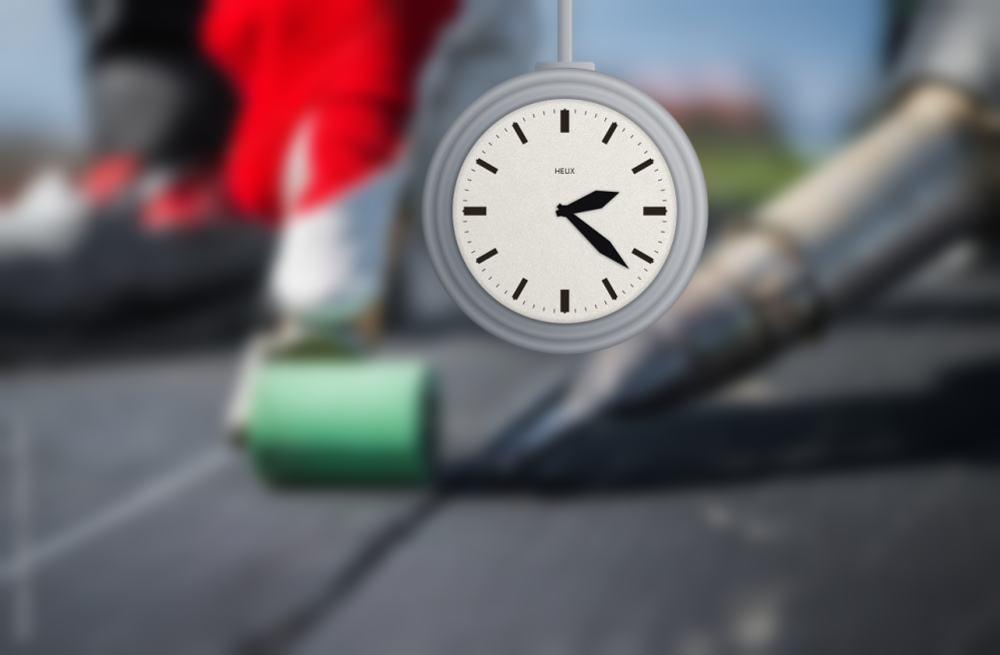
2:22
